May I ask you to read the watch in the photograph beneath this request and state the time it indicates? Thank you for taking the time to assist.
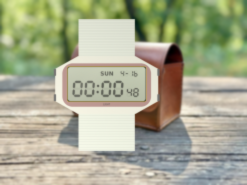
0:00:48
